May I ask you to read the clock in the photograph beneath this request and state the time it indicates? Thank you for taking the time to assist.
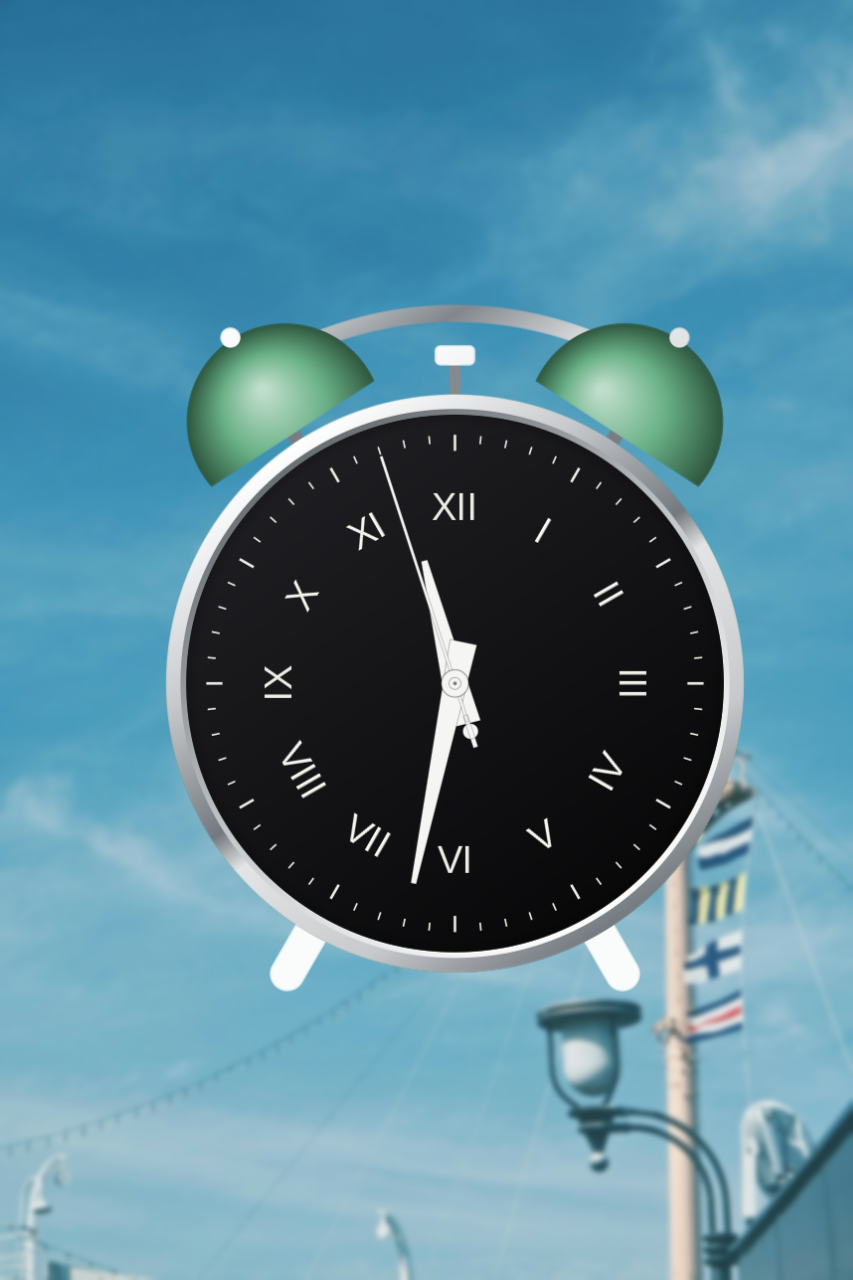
11:31:57
